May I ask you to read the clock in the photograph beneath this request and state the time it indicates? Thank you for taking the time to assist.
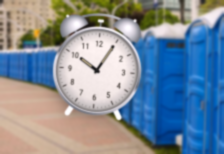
10:05
